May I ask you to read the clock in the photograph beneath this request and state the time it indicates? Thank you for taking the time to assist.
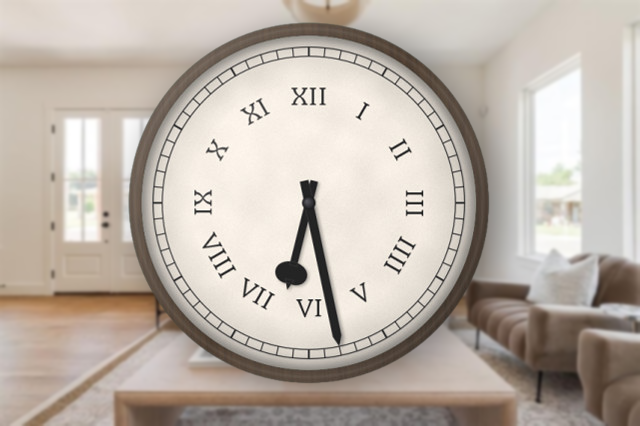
6:28
